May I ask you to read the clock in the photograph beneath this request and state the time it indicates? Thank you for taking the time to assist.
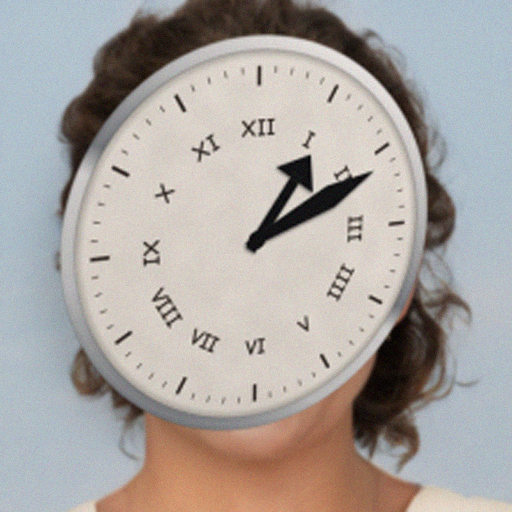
1:11
